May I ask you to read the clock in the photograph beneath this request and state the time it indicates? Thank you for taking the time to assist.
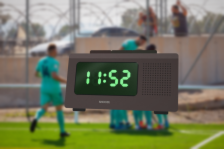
11:52
